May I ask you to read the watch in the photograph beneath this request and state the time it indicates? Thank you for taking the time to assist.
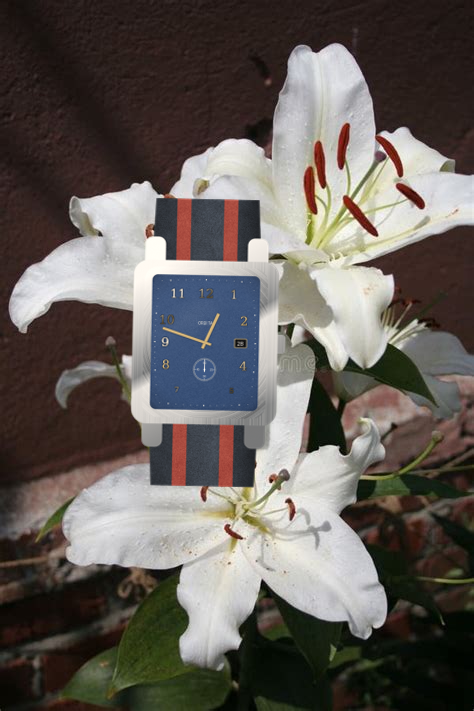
12:48
